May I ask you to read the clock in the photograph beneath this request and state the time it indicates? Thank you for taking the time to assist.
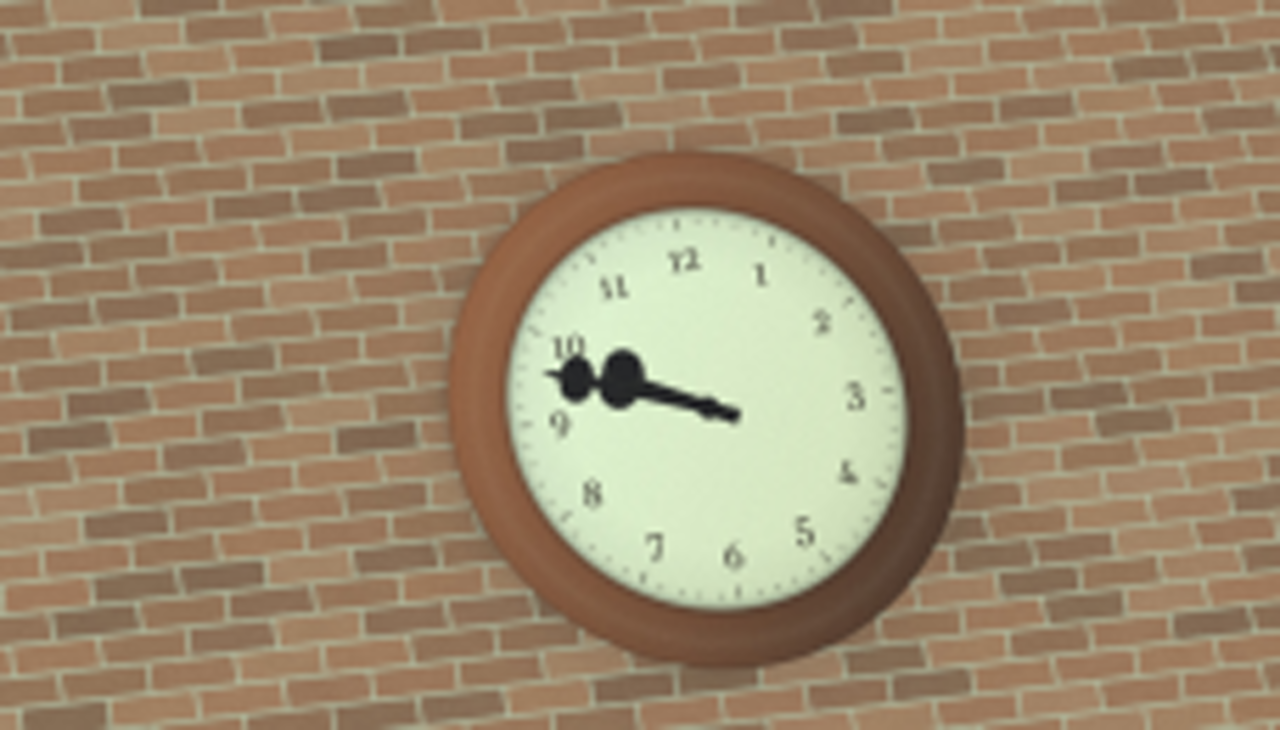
9:48
